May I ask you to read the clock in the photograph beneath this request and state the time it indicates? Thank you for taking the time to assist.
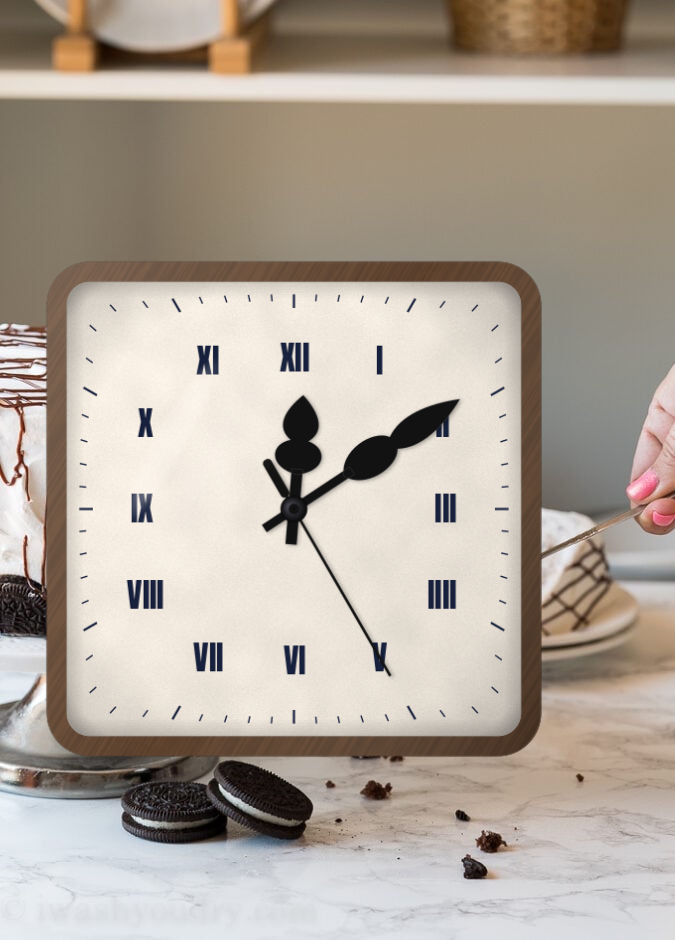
12:09:25
